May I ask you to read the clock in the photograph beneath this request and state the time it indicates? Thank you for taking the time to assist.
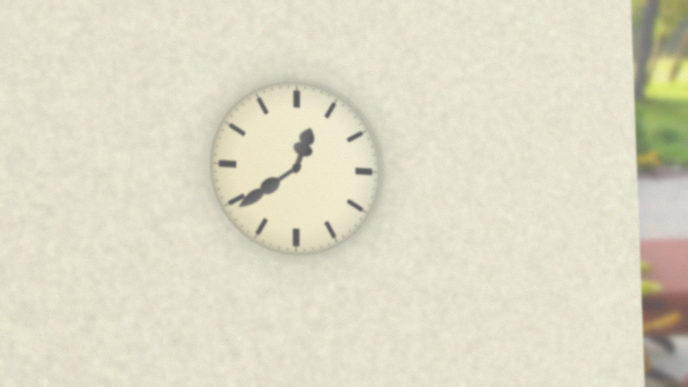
12:39
